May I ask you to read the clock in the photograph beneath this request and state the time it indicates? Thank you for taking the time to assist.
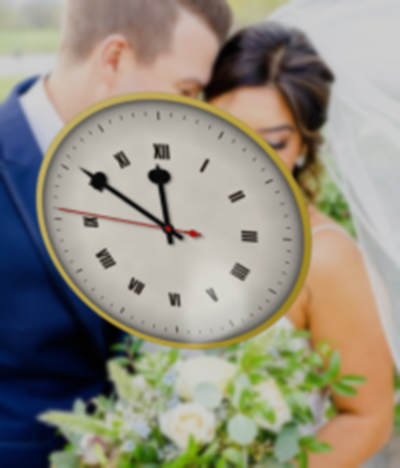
11:50:46
